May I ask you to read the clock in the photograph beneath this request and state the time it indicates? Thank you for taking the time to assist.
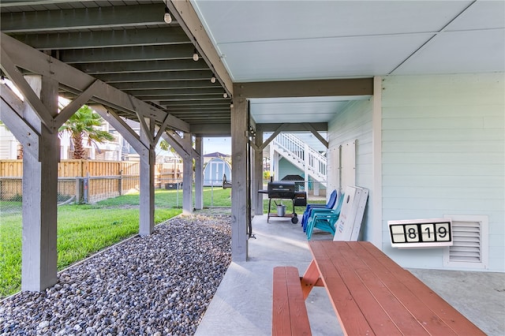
8:19
